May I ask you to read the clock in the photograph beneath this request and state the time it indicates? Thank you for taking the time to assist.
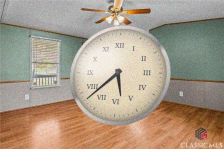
5:38
